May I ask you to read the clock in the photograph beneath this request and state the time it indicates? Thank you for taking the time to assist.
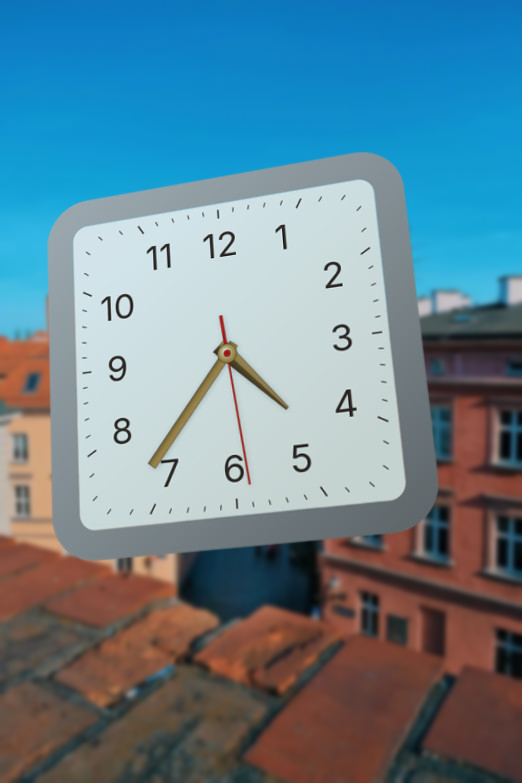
4:36:29
